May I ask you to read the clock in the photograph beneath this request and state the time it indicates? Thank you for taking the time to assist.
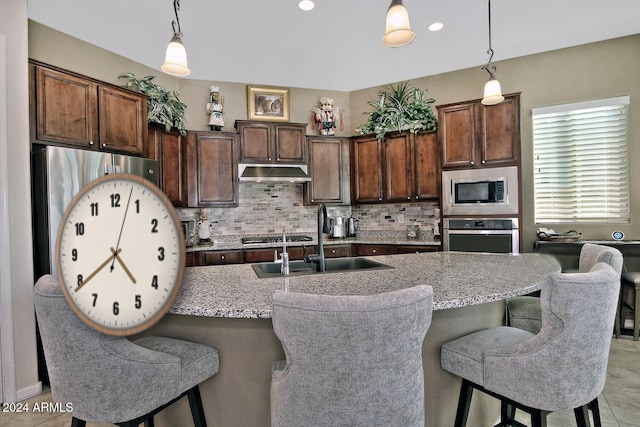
4:39:03
